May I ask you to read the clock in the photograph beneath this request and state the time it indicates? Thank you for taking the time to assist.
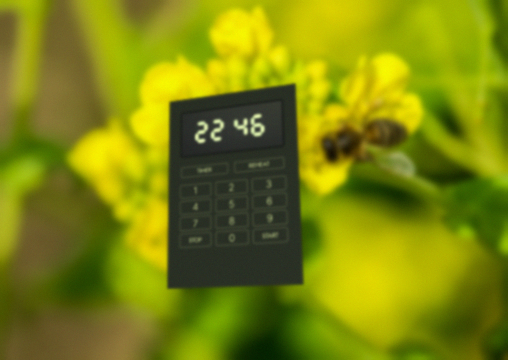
22:46
